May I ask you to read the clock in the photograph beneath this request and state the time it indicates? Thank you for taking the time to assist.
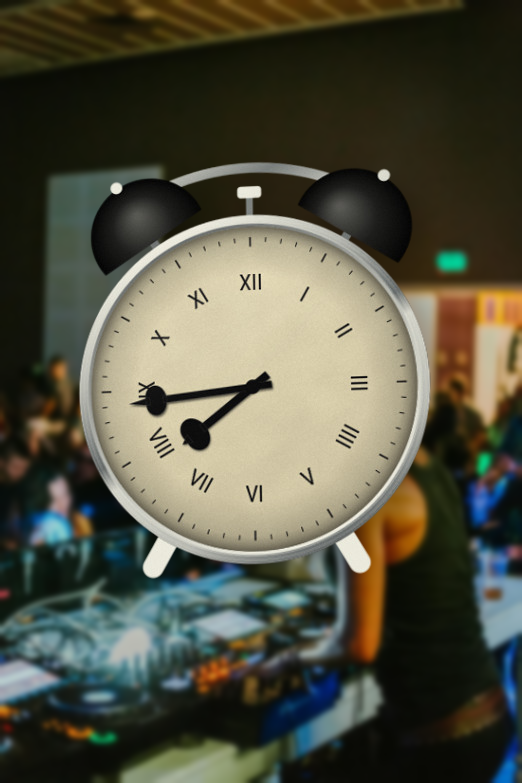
7:44
